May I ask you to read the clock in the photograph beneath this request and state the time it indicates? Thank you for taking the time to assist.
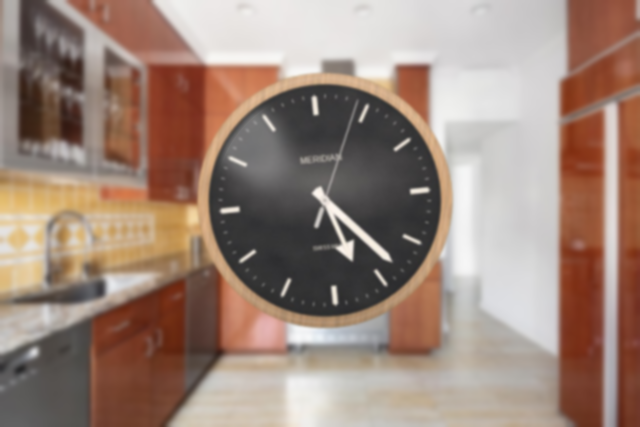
5:23:04
